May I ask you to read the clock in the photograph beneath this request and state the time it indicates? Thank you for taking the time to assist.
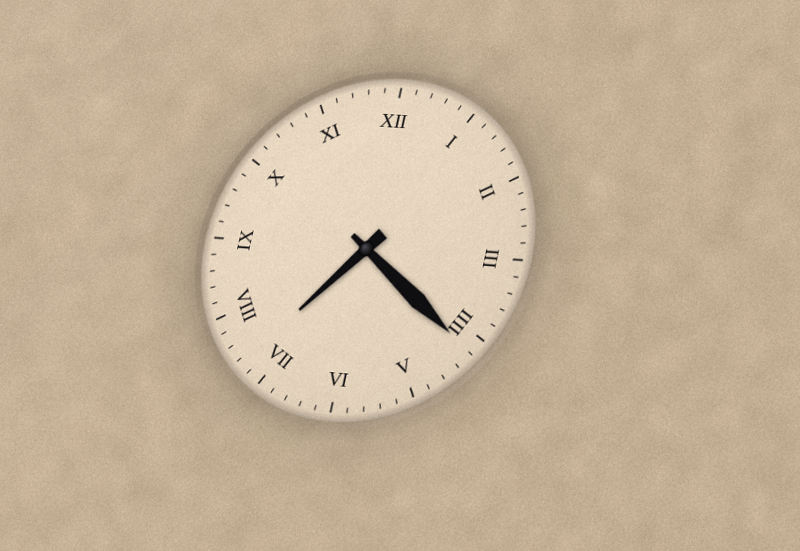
7:21
